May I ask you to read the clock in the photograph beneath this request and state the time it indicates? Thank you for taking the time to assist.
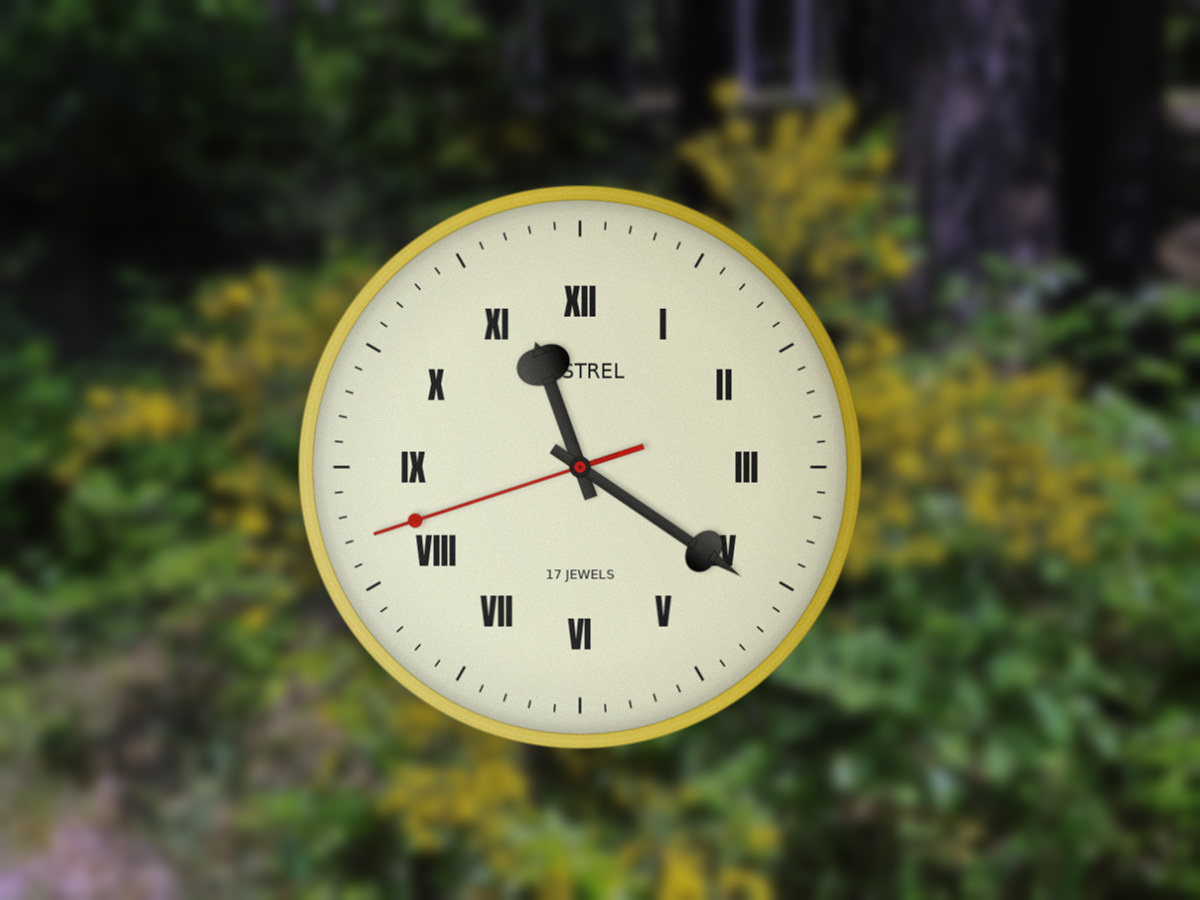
11:20:42
